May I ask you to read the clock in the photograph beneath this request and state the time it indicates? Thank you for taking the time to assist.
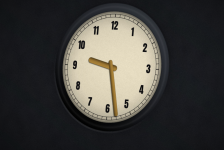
9:28
